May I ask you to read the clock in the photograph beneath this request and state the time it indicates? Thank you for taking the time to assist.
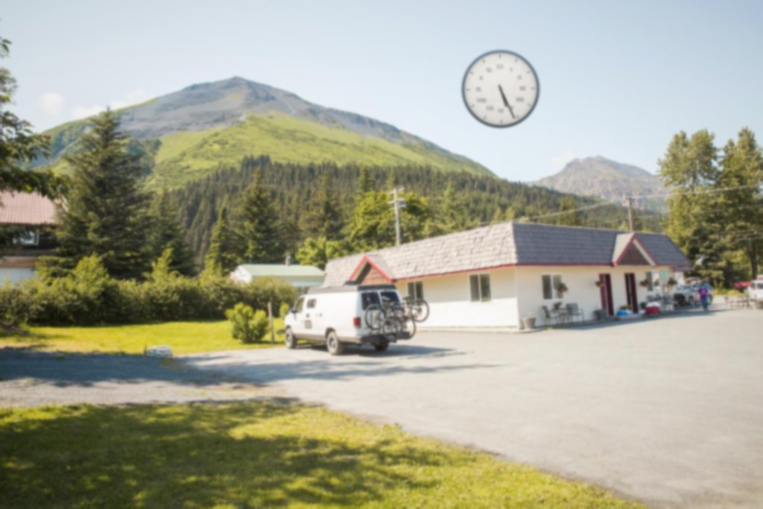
5:26
